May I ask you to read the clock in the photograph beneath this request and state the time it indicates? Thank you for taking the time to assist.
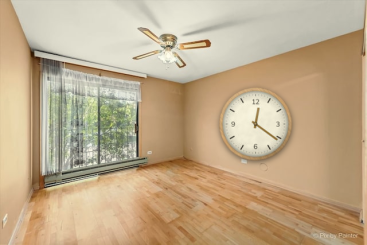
12:21
